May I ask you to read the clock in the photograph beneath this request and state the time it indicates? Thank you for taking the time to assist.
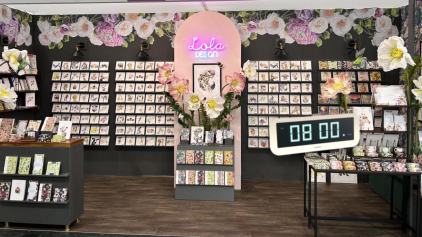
8:00
